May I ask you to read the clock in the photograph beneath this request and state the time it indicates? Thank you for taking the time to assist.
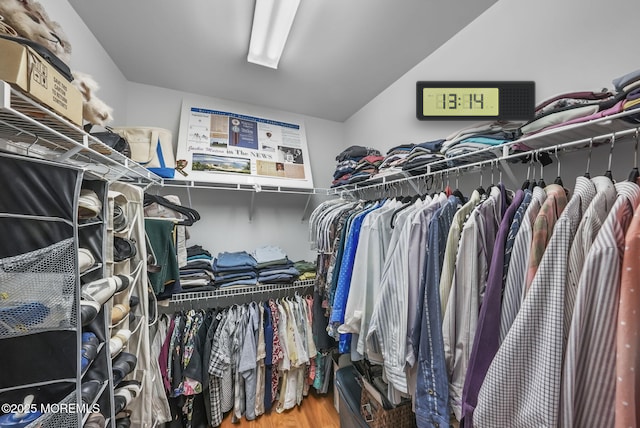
13:14
